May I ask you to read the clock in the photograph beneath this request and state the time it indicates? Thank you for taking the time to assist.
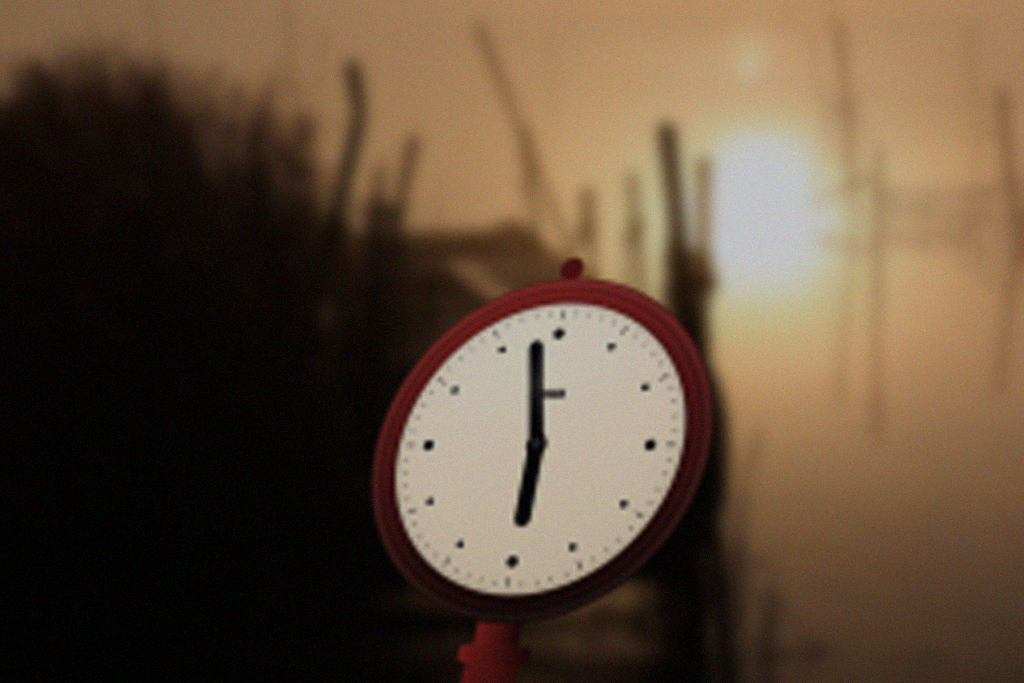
5:58
